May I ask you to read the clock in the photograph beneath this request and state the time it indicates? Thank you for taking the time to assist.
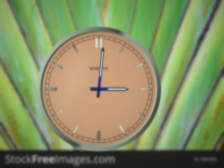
3:01
